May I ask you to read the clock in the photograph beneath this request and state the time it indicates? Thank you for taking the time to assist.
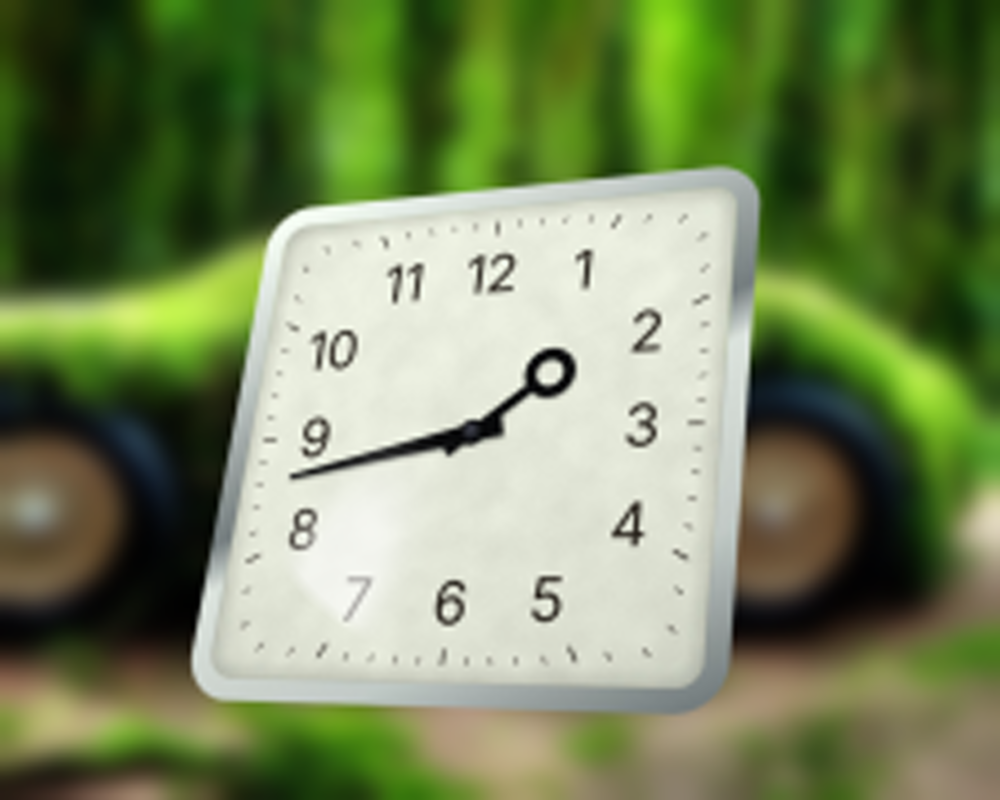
1:43
